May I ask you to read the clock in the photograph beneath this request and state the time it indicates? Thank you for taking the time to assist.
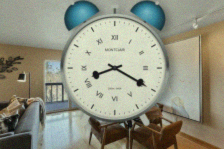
8:20
